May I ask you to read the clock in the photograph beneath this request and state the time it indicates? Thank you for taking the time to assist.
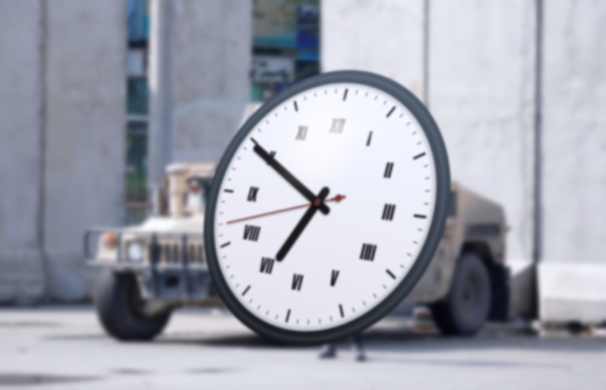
6:49:42
